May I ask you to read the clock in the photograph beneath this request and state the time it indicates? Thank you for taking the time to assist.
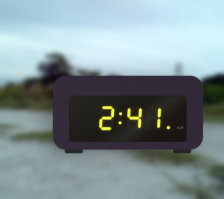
2:41
